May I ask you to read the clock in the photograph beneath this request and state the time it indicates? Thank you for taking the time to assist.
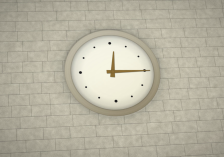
12:15
